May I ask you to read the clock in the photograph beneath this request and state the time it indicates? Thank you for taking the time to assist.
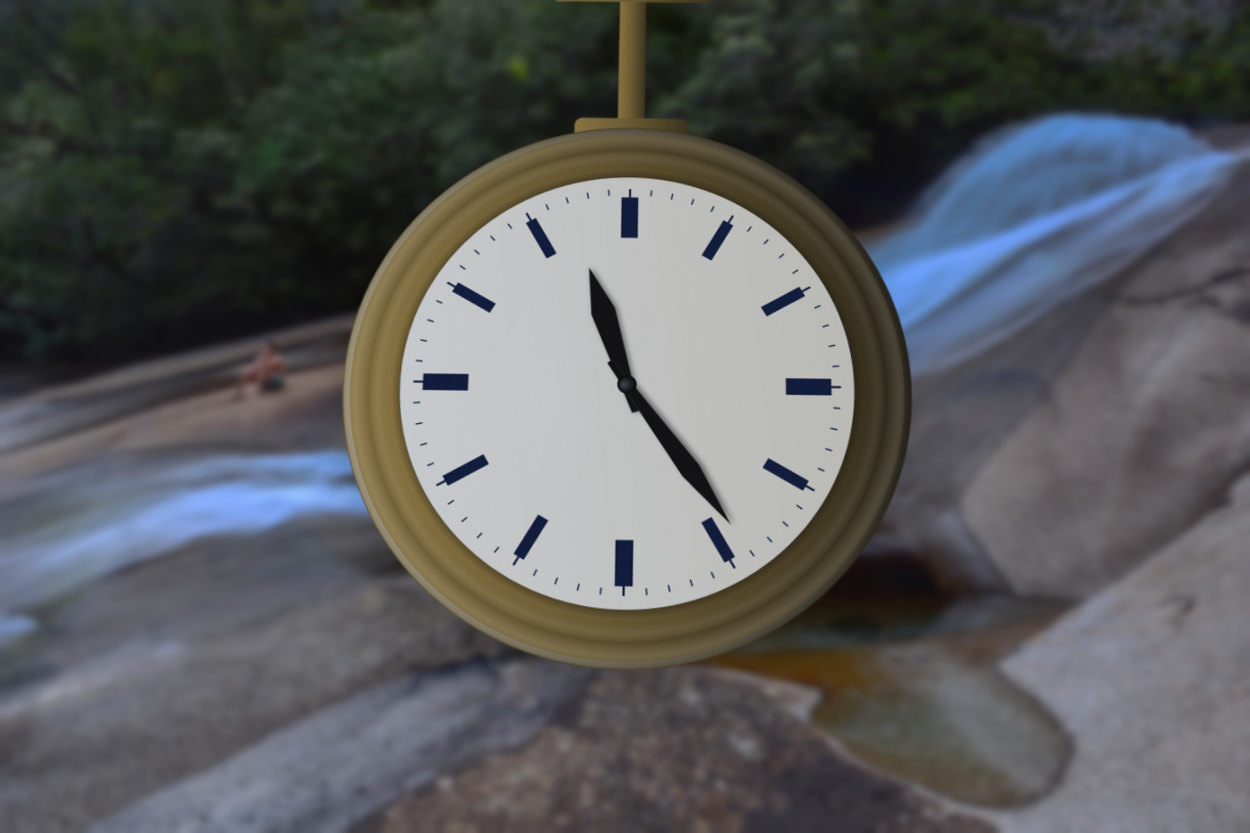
11:24
